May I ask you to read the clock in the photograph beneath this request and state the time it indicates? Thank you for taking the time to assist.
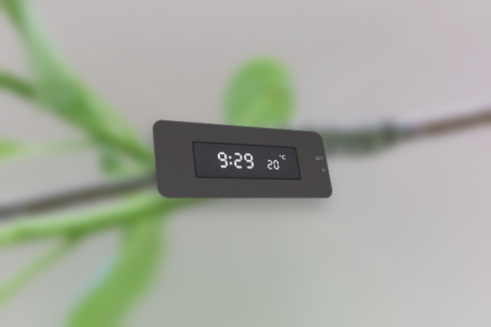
9:29
